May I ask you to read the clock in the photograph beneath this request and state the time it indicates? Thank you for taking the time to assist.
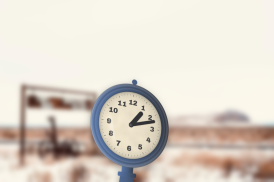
1:12
